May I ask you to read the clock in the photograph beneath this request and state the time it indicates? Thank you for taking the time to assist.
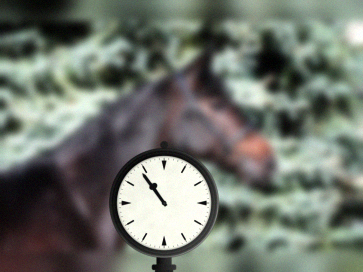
10:54
